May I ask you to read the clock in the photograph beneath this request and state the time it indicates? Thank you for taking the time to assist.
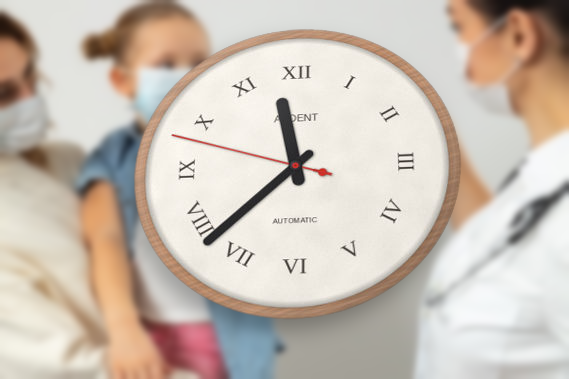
11:37:48
